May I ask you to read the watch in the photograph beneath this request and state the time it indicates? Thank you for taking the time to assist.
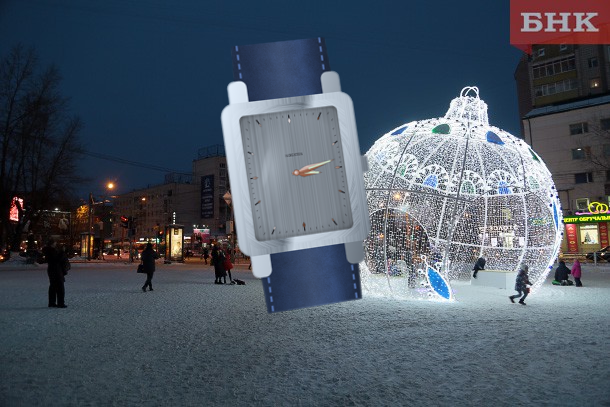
3:13
